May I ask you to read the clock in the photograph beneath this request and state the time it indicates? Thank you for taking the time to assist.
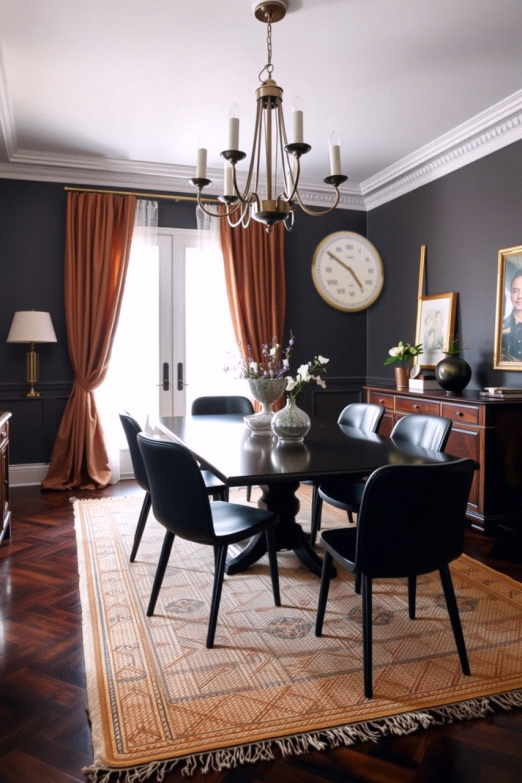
4:51
